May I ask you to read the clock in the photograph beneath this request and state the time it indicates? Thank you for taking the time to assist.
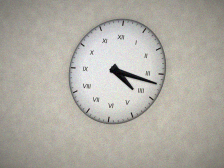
4:17
